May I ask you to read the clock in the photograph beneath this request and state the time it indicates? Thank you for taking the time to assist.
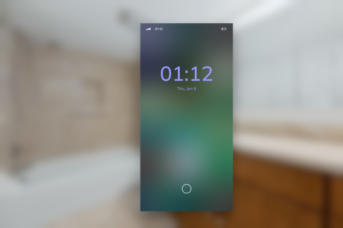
1:12
